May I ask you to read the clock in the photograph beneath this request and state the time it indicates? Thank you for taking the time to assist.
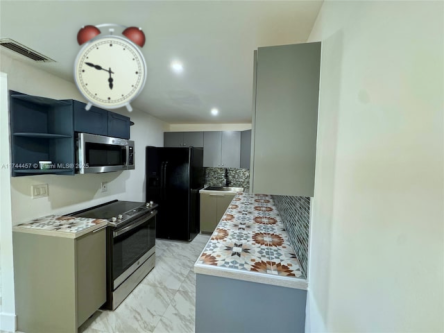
5:48
